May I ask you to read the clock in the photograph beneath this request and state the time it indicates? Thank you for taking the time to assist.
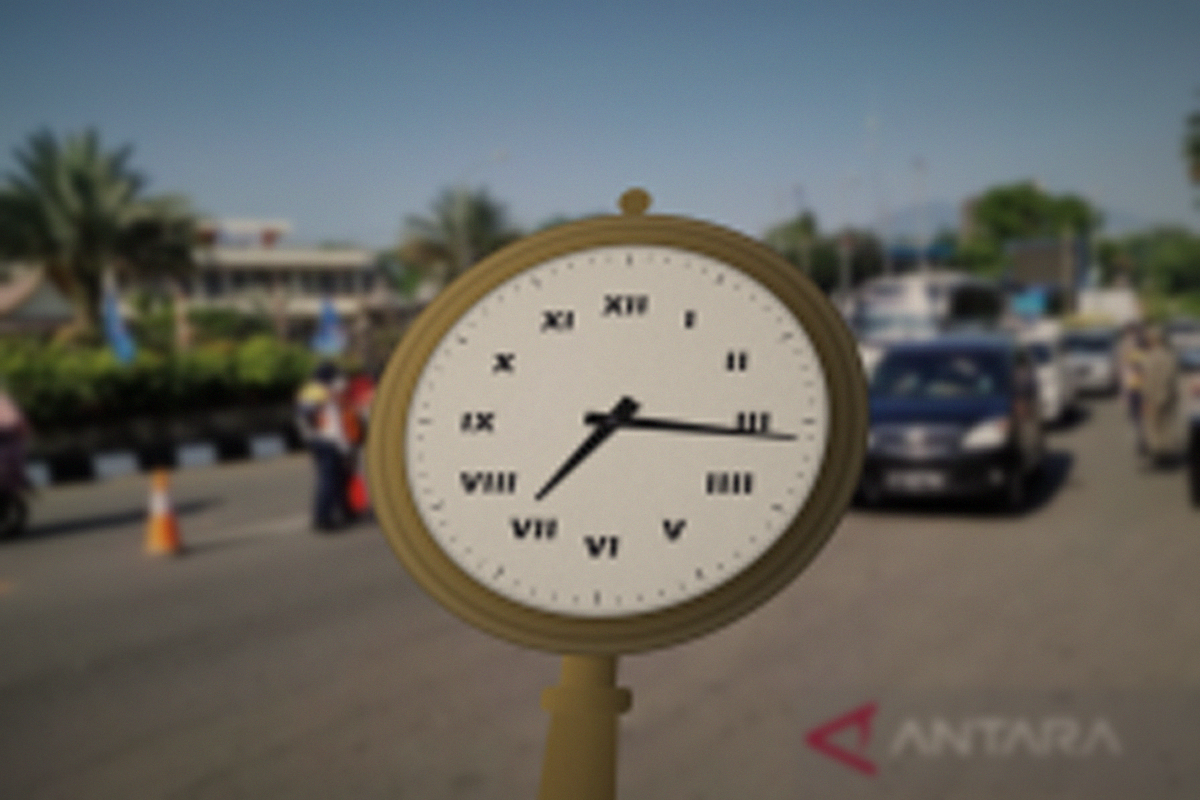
7:16
